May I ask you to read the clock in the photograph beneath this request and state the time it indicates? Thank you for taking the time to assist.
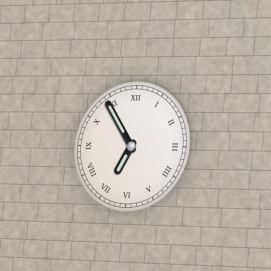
6:54
